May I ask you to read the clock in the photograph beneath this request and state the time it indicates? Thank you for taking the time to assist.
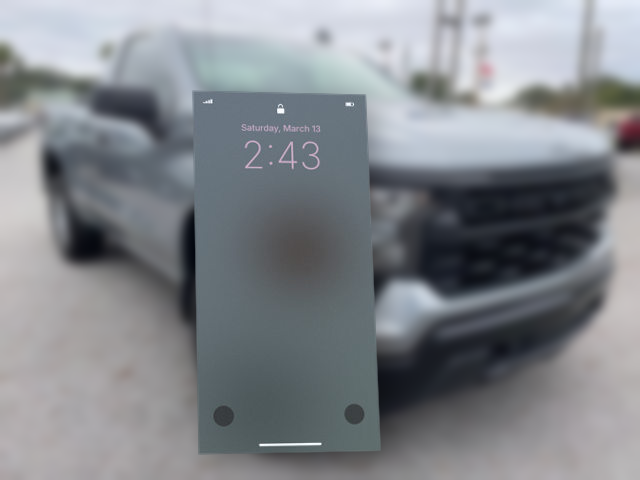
2:43
